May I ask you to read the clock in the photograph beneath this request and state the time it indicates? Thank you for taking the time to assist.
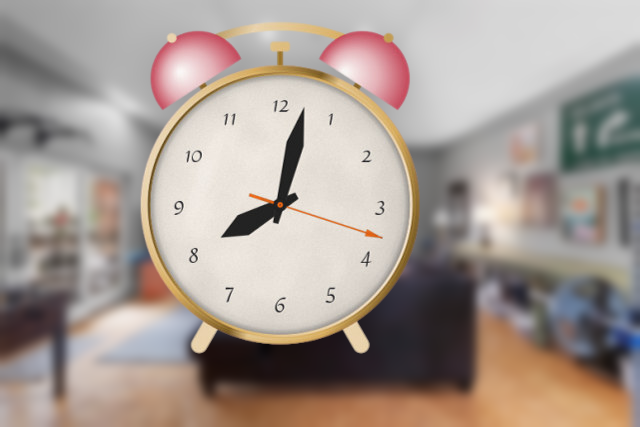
8:02:18
